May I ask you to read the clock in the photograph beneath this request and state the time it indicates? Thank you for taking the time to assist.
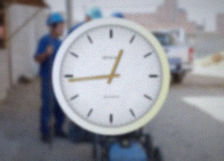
12:44
